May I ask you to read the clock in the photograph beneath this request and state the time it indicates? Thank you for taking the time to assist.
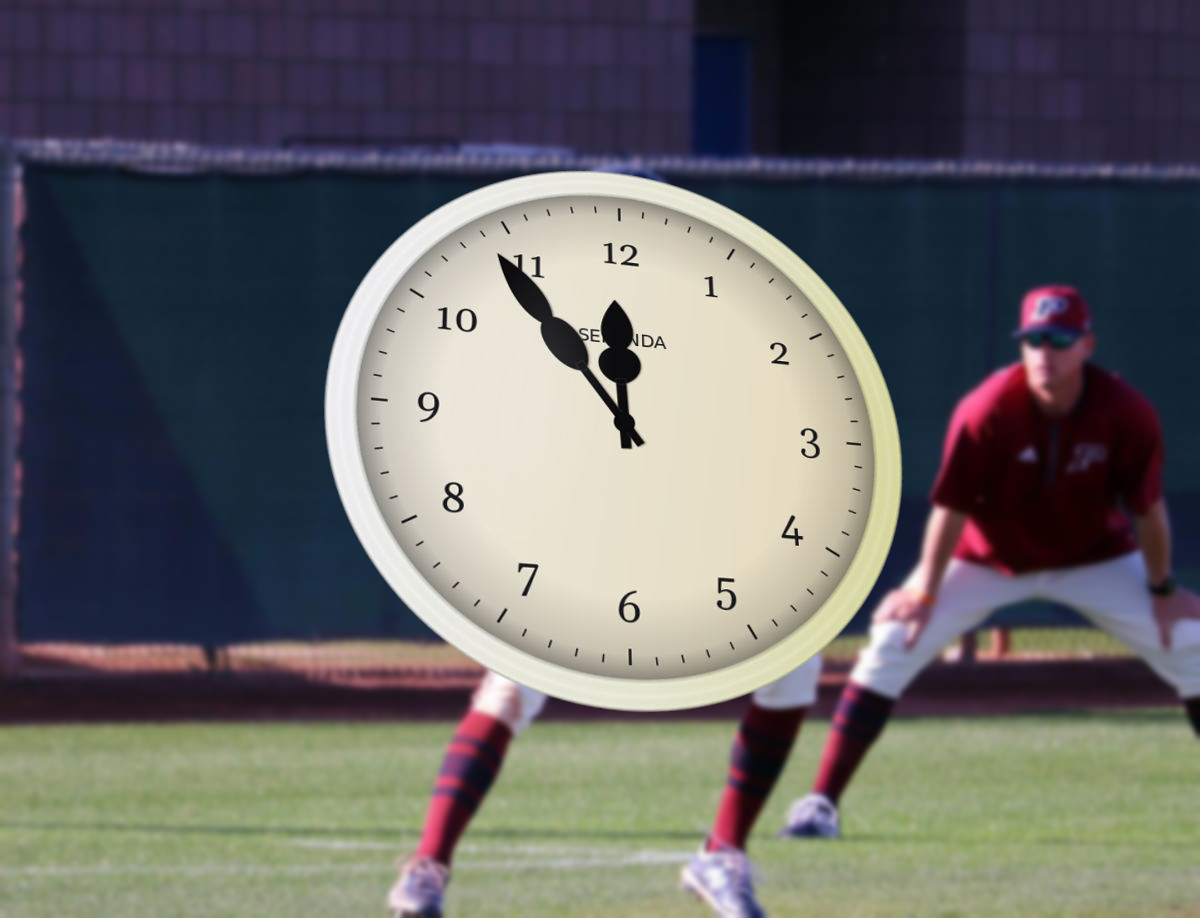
11:54
